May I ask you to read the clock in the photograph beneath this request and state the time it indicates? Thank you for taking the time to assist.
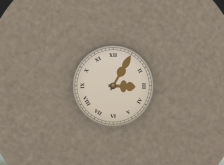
3:05
